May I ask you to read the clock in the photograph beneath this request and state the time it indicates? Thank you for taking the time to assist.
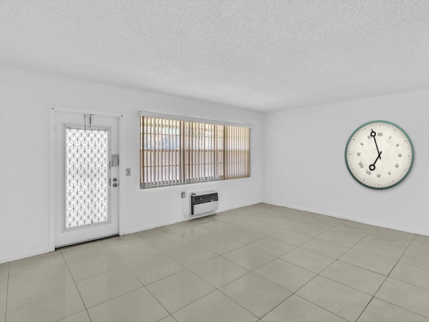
6:57
